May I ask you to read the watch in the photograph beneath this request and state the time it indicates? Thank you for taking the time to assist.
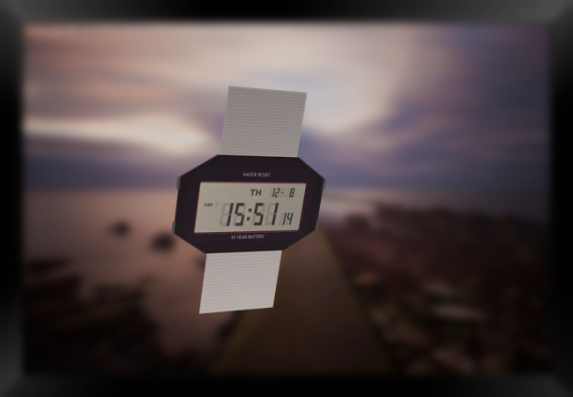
15:51:14
